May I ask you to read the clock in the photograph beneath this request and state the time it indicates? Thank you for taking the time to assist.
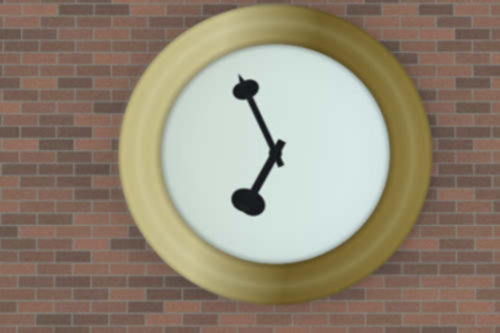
6:56
